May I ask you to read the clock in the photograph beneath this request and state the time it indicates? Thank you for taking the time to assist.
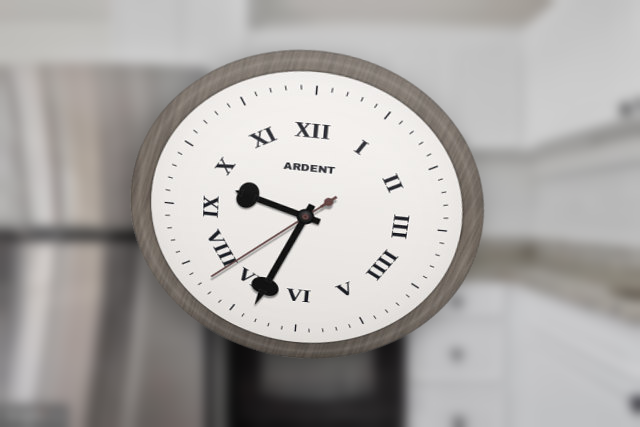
9:33:38
